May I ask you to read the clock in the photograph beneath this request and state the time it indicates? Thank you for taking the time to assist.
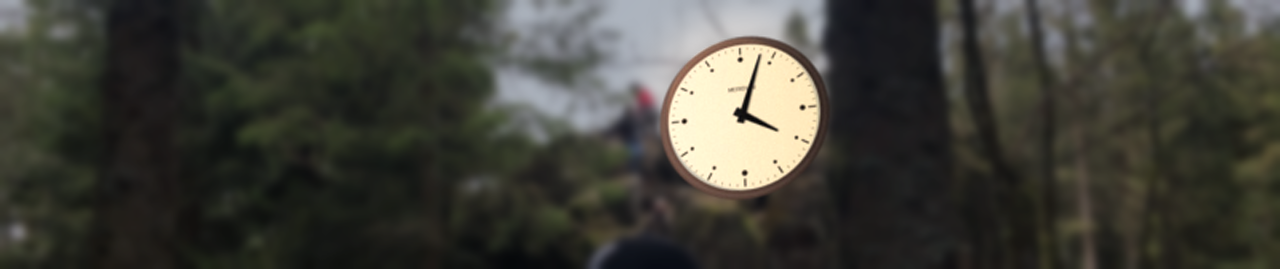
4:03
